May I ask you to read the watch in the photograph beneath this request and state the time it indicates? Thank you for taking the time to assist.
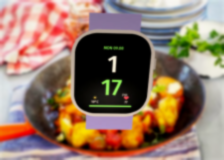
1:17
